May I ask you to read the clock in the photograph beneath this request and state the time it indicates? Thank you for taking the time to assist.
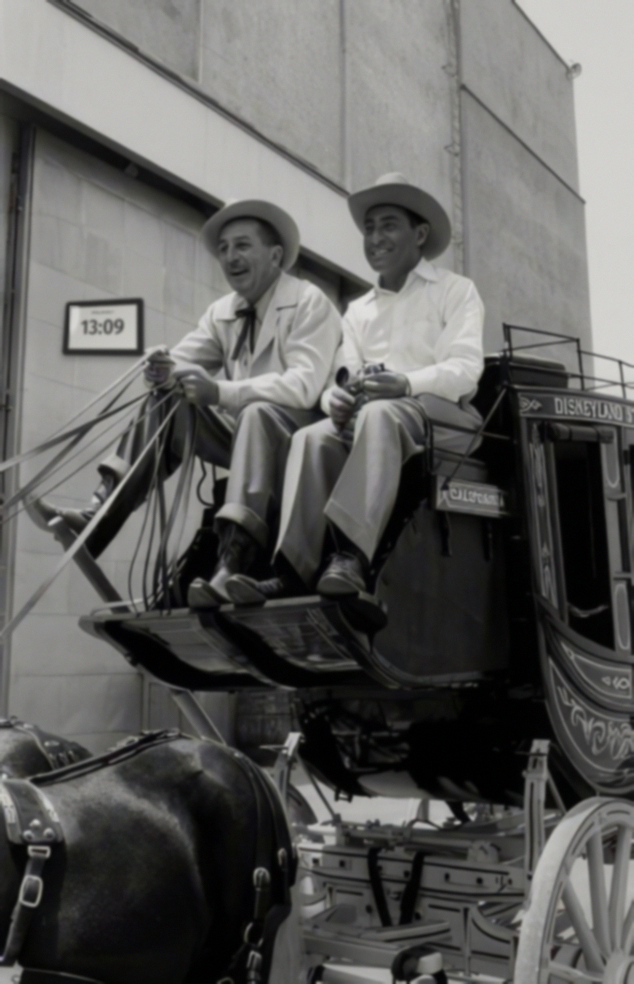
13:09
